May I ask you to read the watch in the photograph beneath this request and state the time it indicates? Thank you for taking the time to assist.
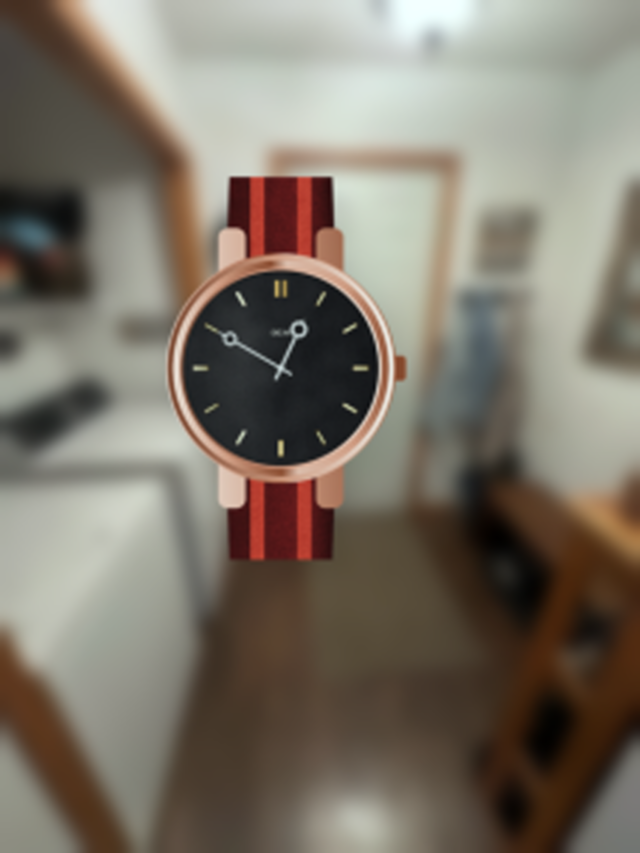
12:50
